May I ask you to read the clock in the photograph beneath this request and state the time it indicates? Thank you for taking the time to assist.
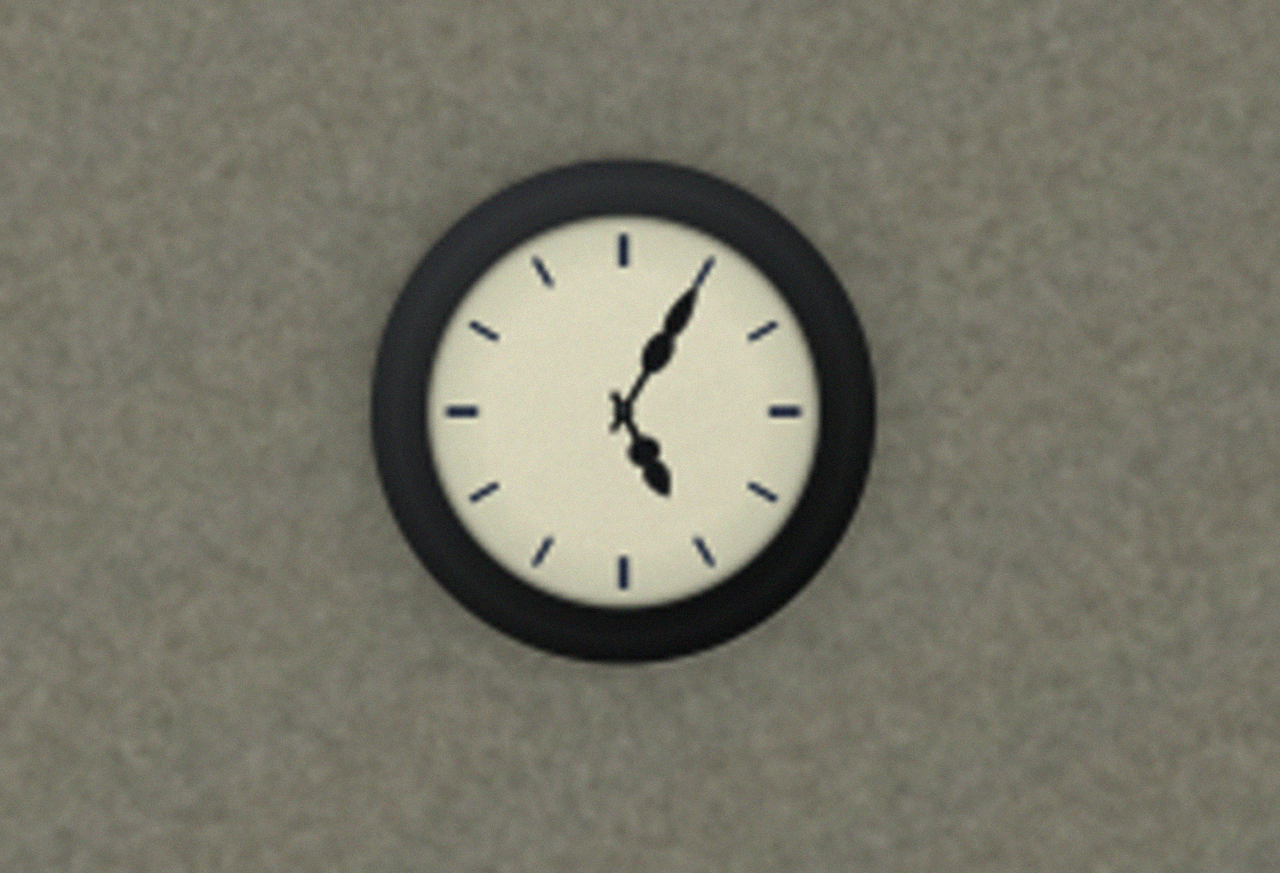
5:05
